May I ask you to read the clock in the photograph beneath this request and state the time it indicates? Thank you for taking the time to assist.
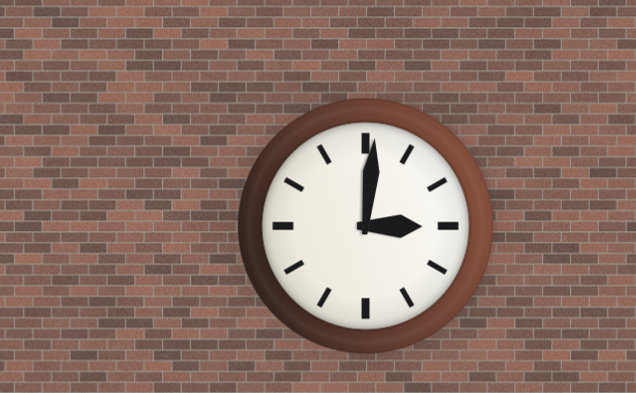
3:01
